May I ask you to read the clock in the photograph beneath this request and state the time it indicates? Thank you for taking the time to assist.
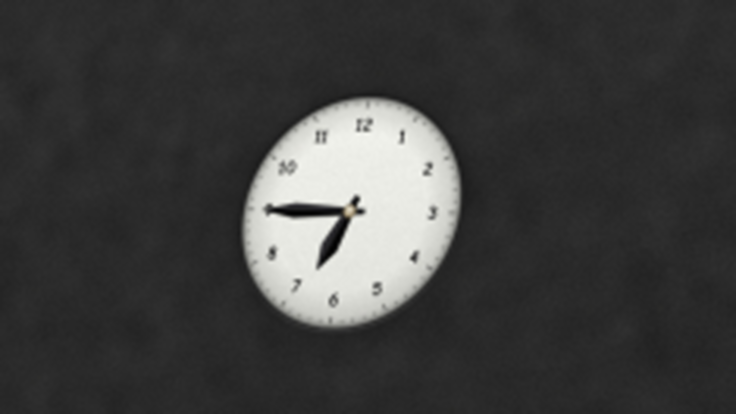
6:45
